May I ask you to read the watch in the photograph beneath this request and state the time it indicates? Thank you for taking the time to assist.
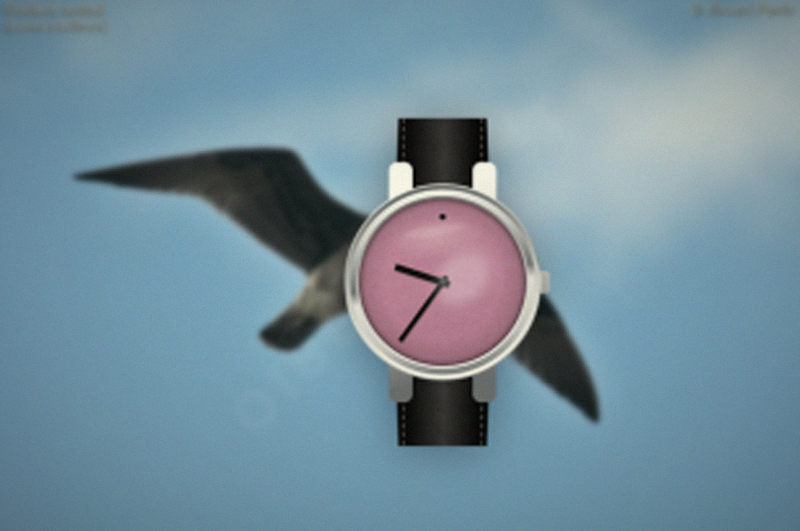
9:36
